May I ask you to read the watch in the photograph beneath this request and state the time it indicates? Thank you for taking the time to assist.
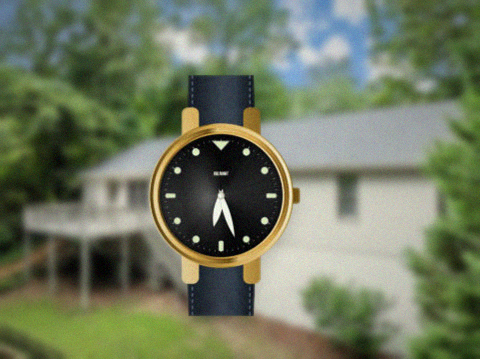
6:27
